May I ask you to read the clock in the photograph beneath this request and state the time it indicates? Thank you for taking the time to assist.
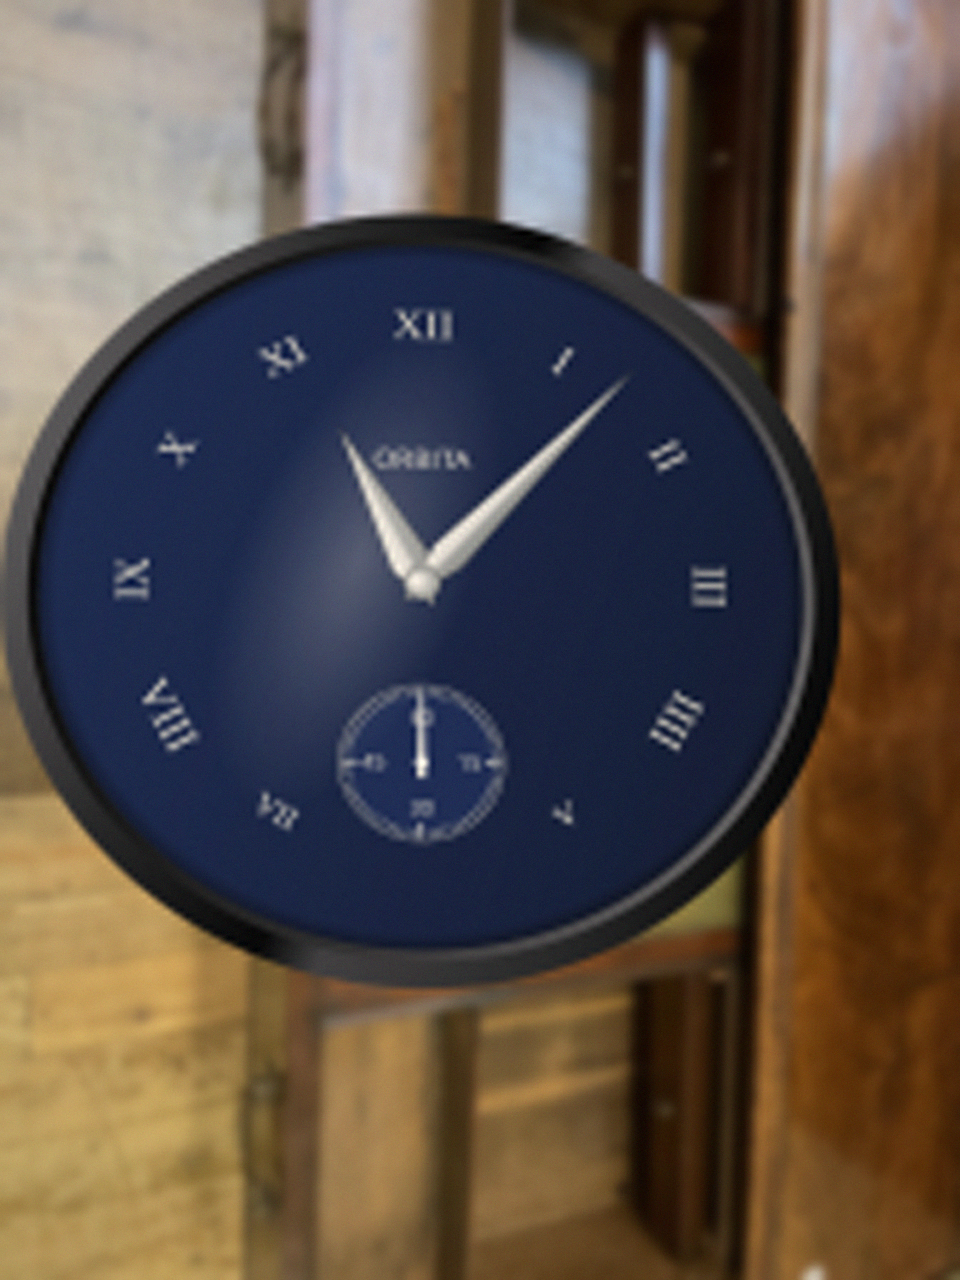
11:07
